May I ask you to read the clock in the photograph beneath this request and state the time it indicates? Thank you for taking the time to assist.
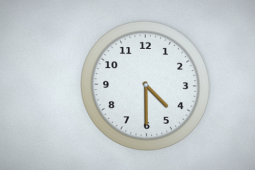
4:30
